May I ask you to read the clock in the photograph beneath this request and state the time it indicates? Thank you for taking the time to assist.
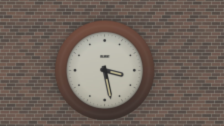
3:28
